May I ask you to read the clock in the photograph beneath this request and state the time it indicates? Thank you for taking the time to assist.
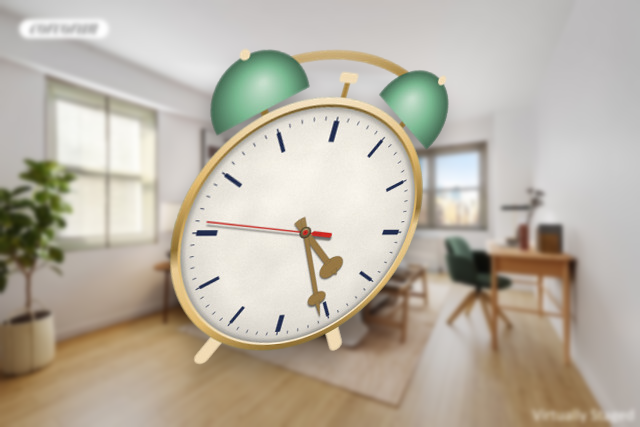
4:25:46
